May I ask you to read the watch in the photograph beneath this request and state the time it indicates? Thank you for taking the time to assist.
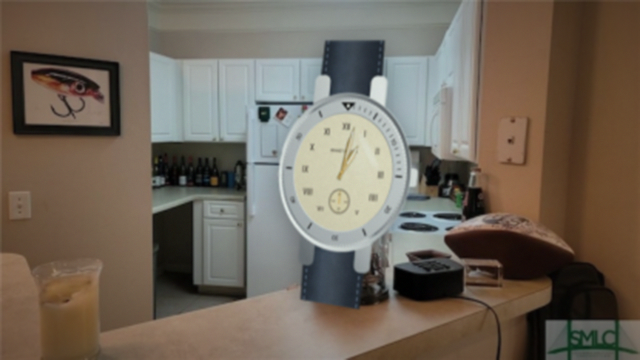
1:02
